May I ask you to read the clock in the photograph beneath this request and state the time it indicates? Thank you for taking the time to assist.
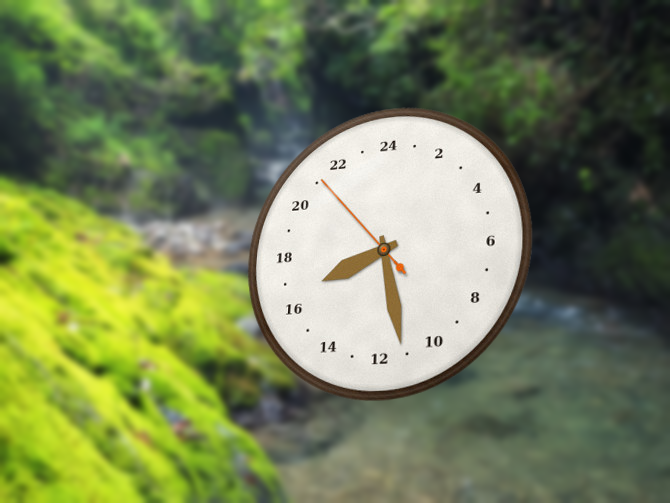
16:27:53
